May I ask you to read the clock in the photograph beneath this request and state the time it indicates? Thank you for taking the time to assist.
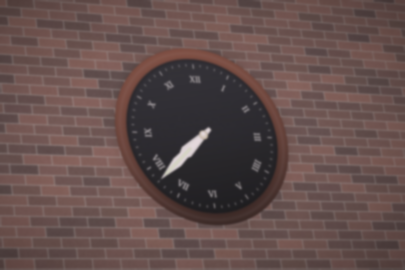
7:38
